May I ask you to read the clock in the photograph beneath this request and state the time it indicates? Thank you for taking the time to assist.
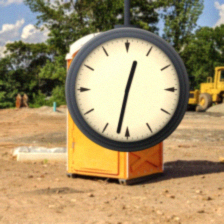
12:32
